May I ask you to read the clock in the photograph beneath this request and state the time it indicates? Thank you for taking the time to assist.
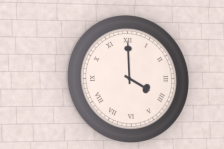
4:00
